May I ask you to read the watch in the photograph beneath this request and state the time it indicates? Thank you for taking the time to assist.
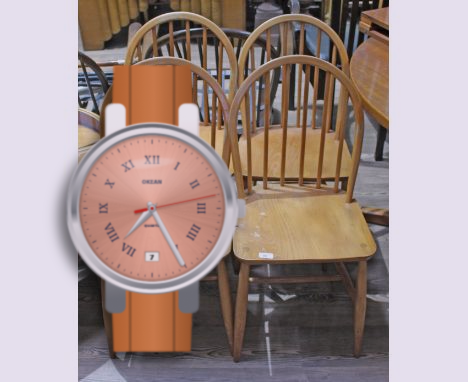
7:25:13
